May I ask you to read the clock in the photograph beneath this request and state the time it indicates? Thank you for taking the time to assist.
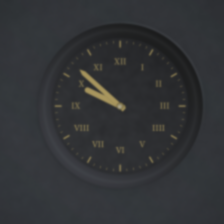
9:52
